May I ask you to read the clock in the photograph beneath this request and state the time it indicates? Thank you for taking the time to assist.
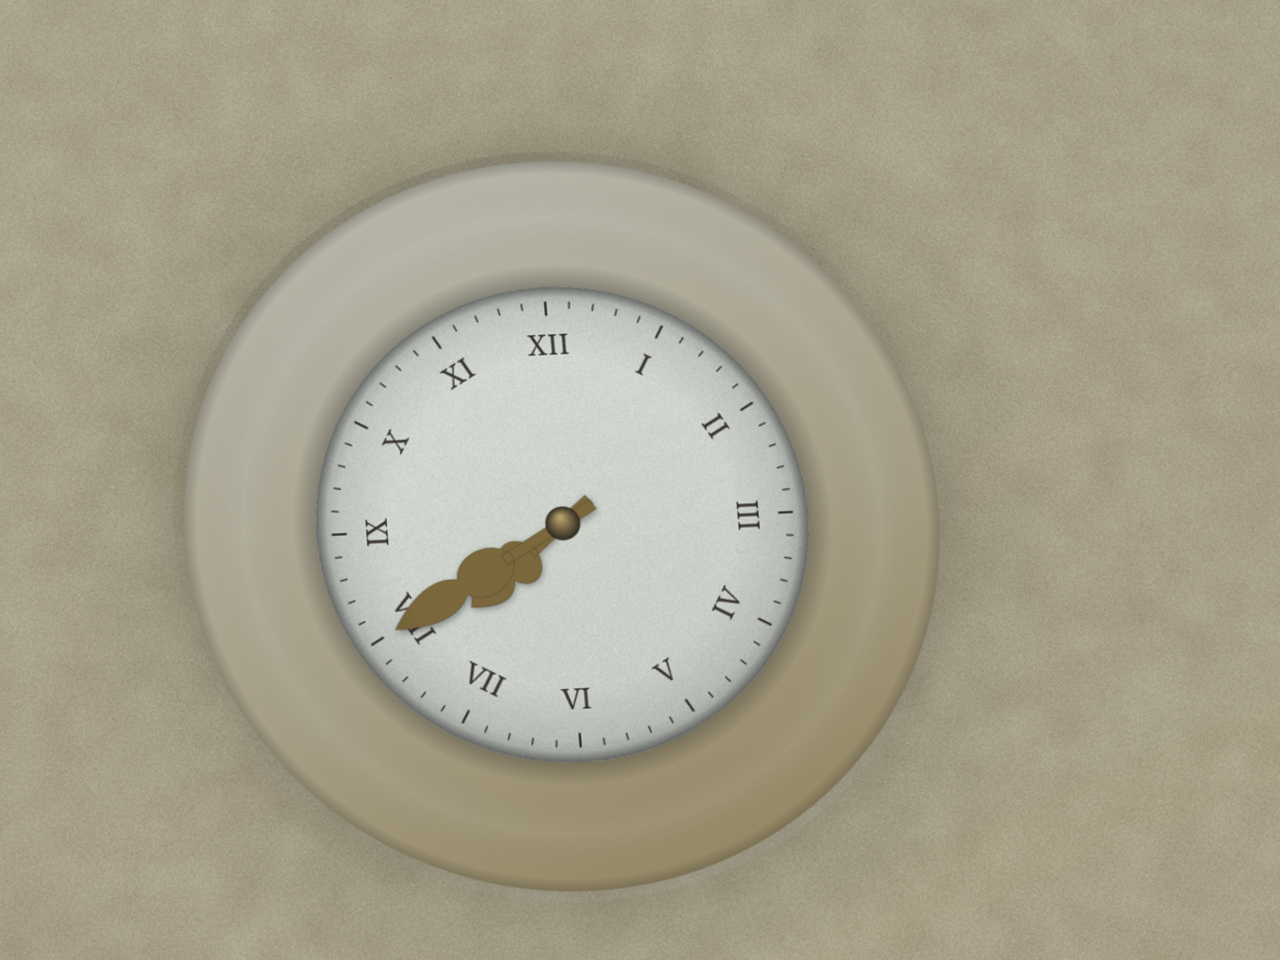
7:40
